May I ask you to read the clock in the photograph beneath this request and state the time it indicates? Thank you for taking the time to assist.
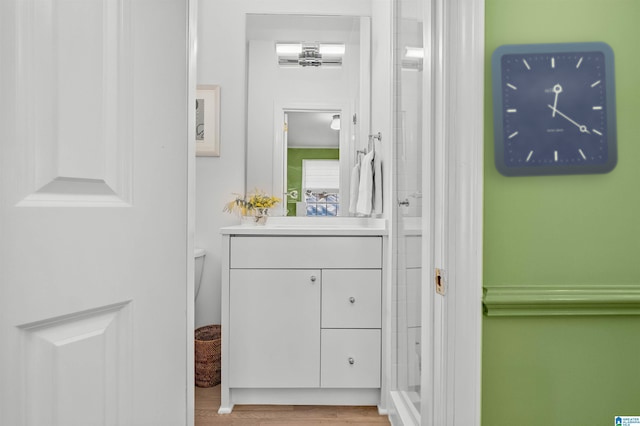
12:21
